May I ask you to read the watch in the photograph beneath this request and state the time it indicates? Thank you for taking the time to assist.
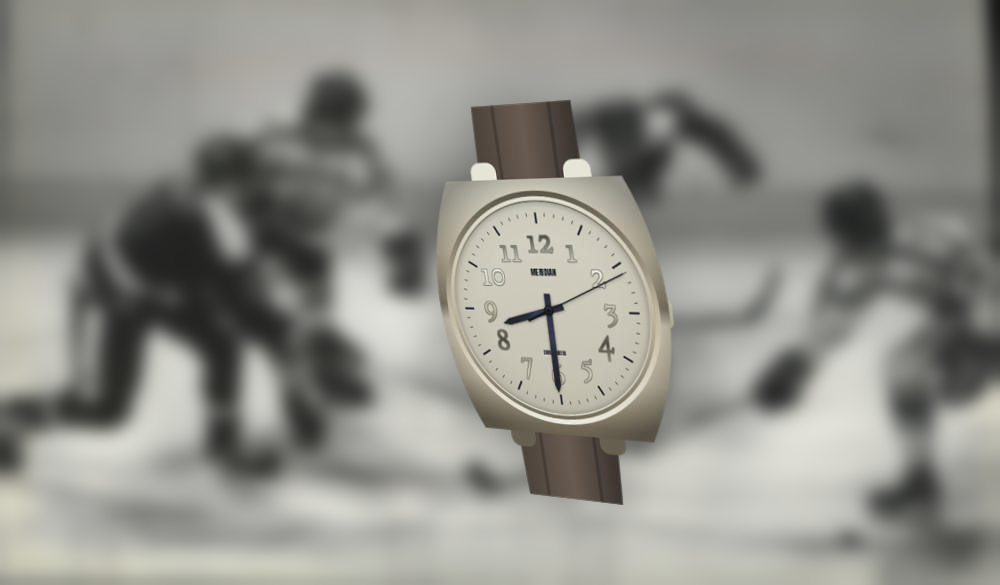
8:30:11
